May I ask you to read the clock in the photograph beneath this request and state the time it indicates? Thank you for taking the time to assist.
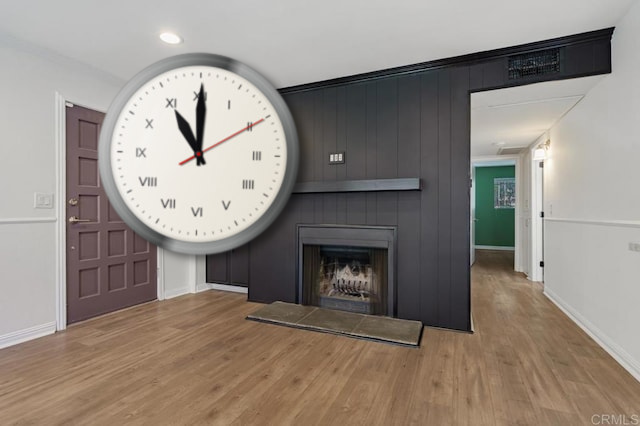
11:00:10
